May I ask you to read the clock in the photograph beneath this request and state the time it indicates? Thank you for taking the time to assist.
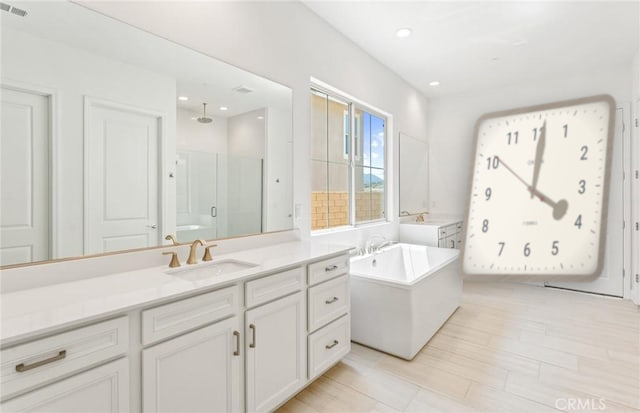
4:00:51
